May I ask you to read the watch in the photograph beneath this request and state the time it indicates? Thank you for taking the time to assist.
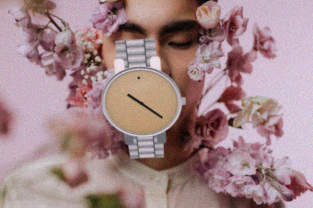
10:22
